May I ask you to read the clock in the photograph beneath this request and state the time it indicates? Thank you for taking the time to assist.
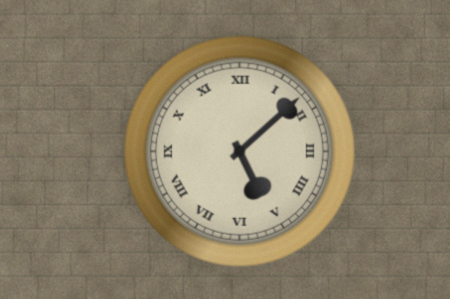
5:08
